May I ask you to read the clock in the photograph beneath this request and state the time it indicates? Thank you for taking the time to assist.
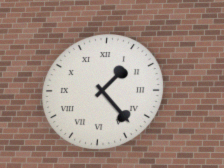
1:23
